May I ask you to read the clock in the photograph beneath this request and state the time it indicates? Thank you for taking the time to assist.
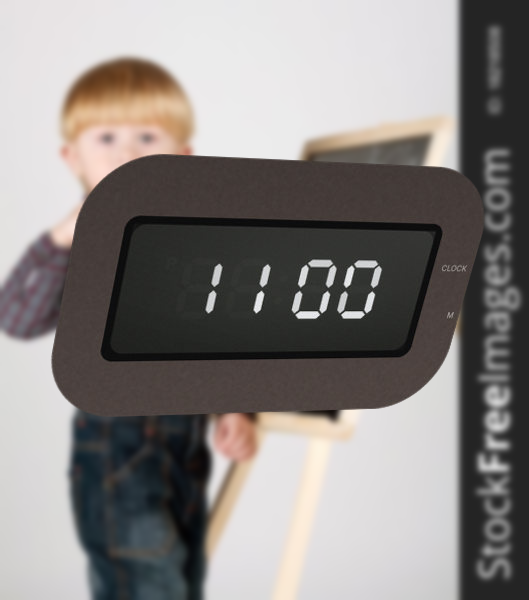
11:00
